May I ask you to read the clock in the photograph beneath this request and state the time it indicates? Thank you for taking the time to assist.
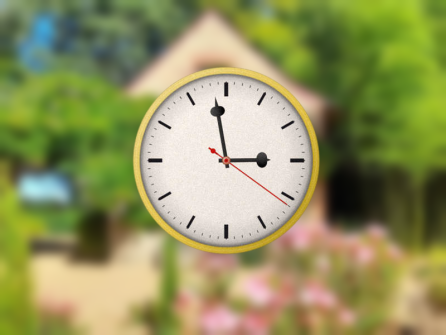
2:58:21
